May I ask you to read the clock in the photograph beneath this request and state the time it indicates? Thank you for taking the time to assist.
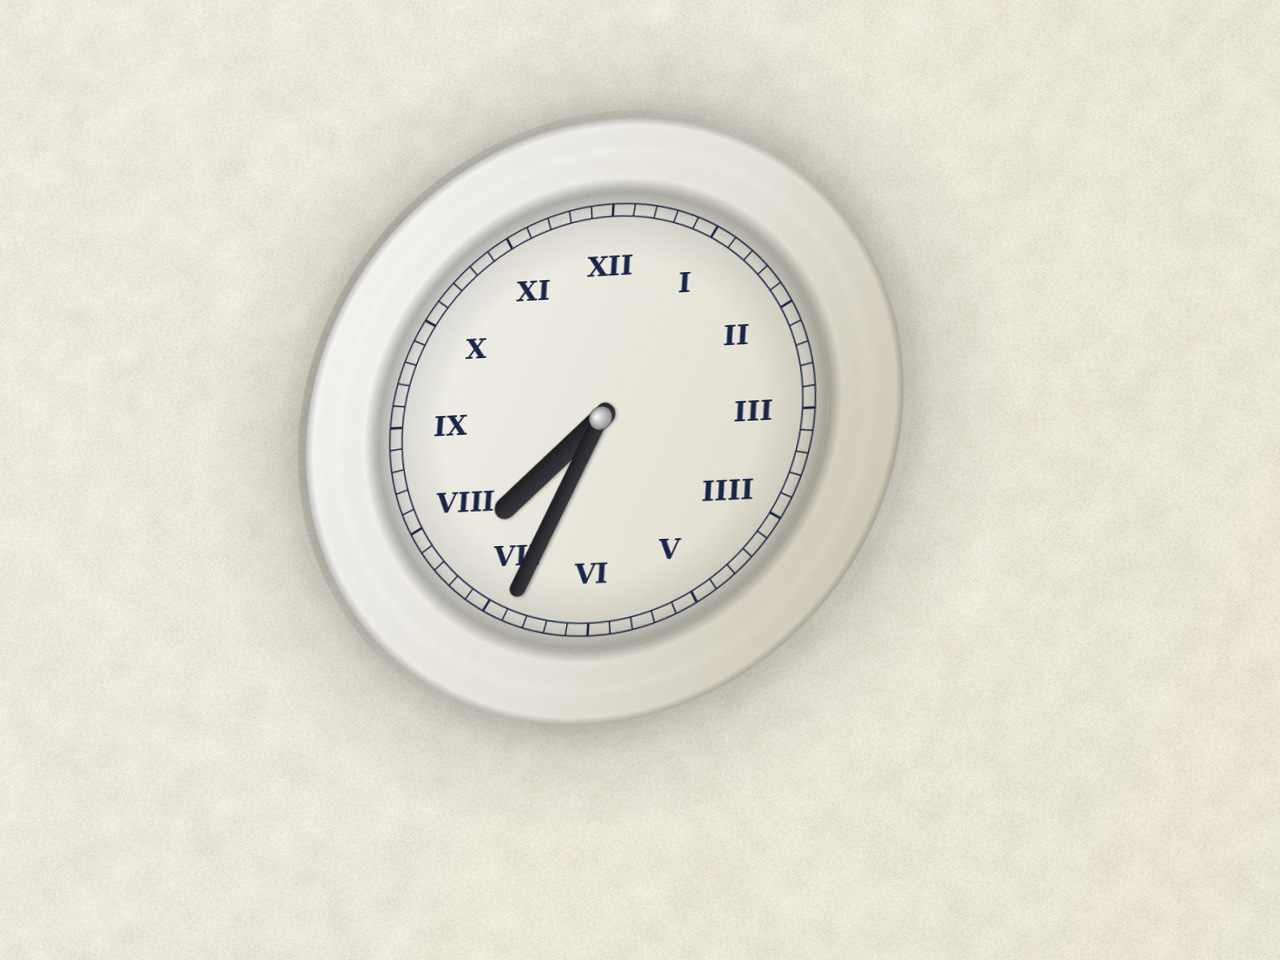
7:34
